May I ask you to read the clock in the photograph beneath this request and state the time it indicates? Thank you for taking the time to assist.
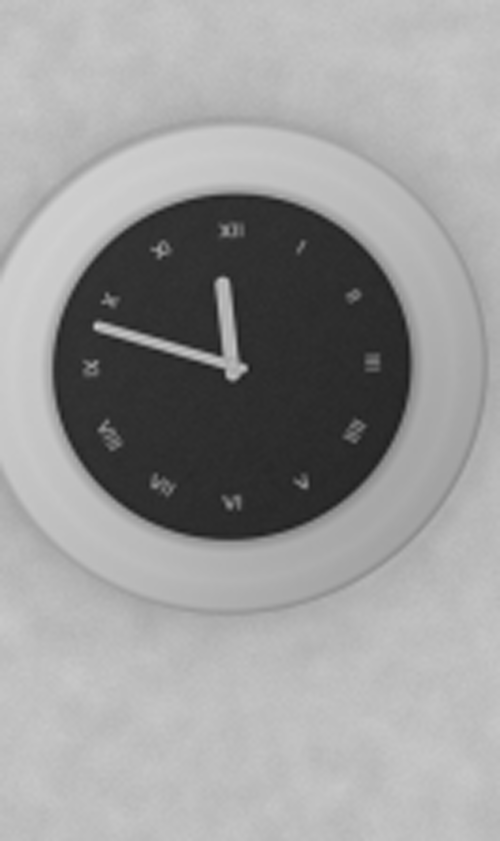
11:48
